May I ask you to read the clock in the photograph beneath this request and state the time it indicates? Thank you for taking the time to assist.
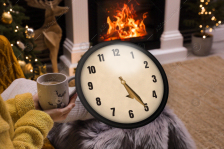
5:25
